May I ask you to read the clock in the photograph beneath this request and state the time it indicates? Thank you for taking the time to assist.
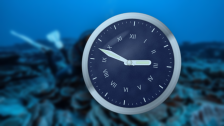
2:48
